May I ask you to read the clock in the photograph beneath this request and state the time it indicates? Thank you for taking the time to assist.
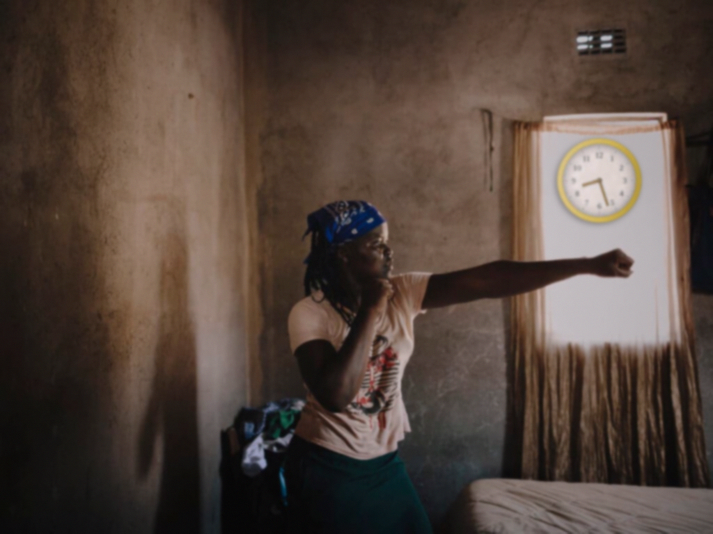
8:27
